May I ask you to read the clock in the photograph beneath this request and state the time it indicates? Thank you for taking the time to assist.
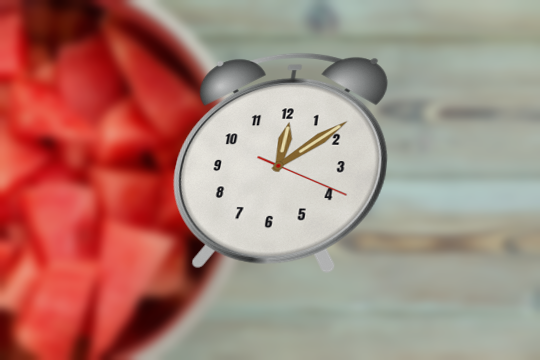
12:08:19
